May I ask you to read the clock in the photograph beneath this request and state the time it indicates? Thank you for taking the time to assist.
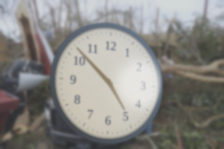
4:52
